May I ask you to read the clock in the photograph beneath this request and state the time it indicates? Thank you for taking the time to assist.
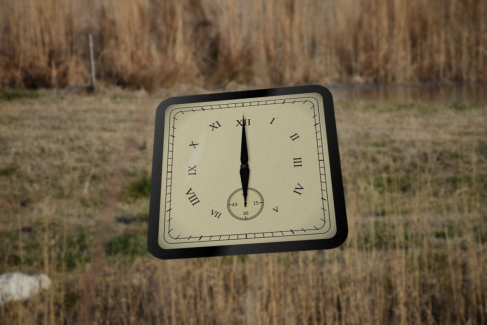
6:00
